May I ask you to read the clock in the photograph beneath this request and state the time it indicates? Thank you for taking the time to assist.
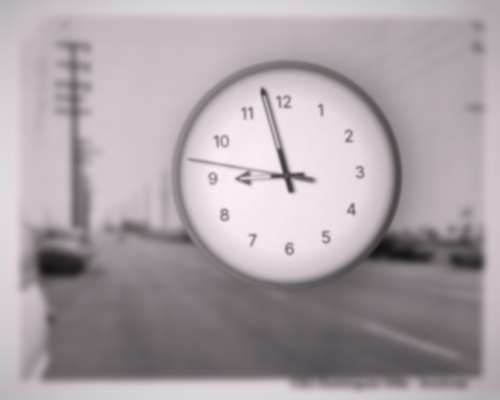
8:57:47
